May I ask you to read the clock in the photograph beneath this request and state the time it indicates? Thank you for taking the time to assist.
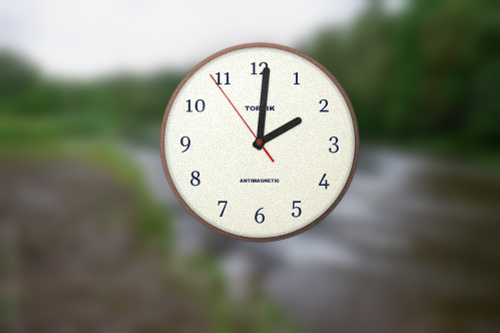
2:00:54
